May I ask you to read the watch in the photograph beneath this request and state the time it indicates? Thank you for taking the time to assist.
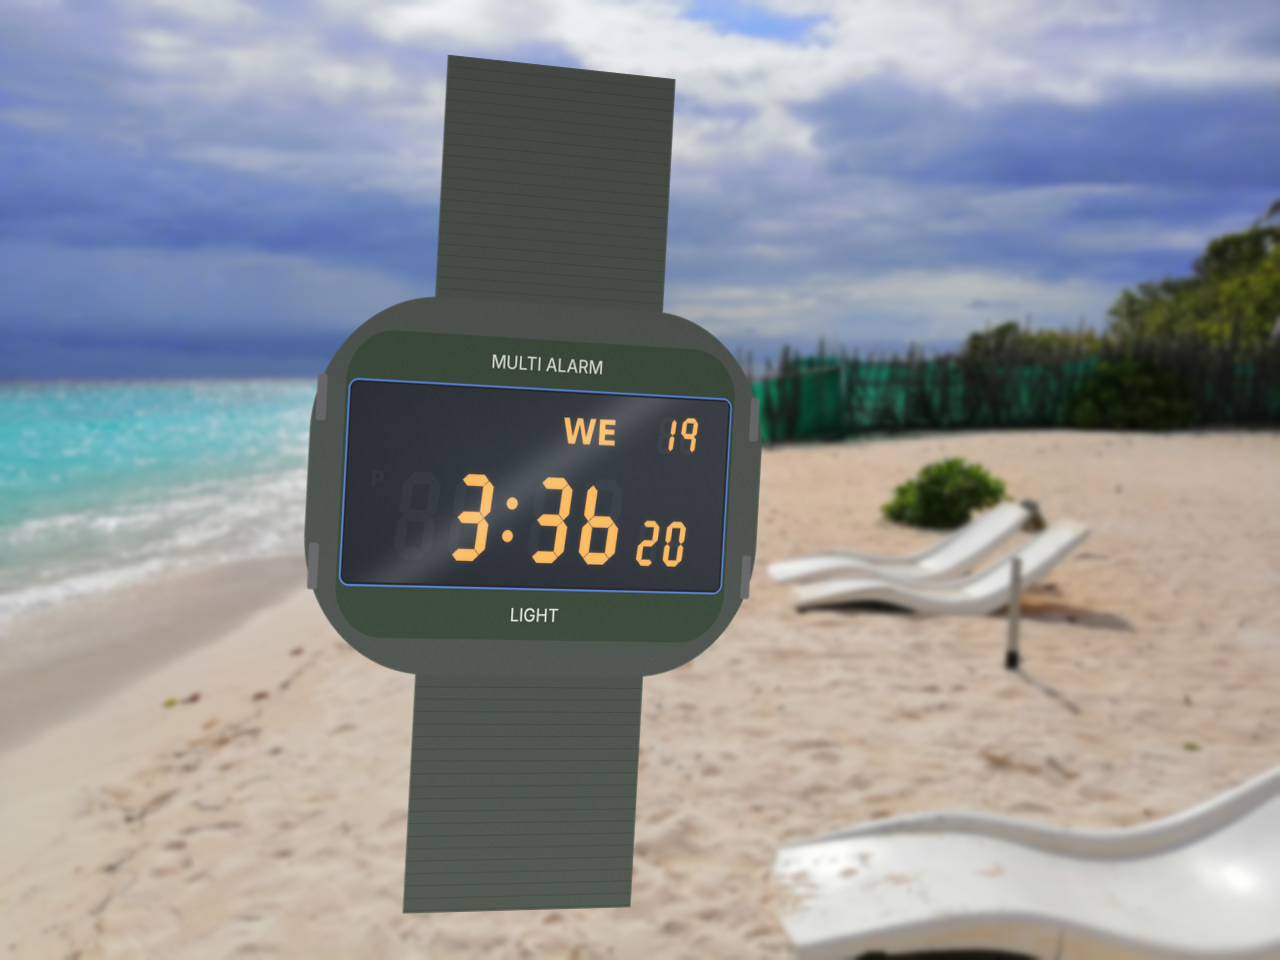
3:36:20
